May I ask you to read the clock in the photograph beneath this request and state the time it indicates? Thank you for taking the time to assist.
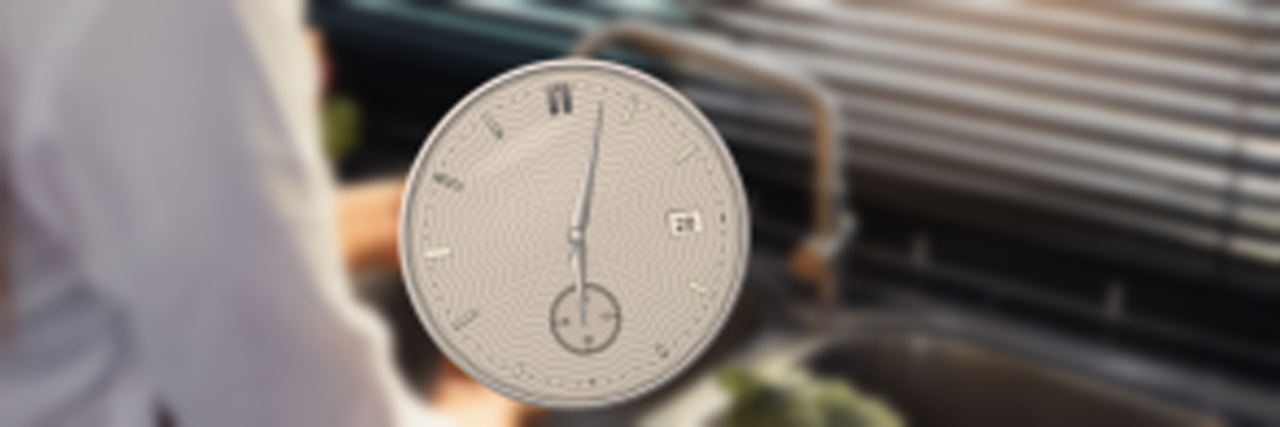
6:03
